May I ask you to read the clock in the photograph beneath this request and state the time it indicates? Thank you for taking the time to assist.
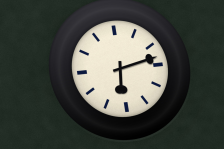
6:13
